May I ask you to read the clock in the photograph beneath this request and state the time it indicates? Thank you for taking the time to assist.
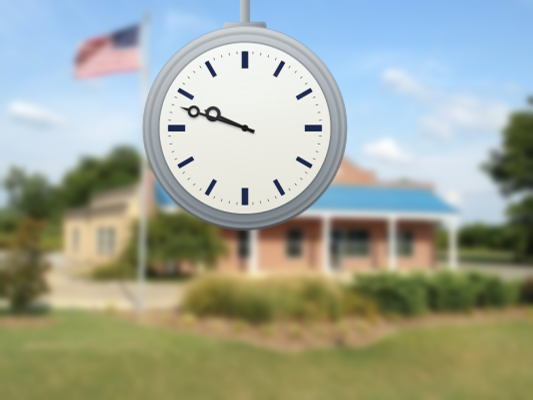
9:48
